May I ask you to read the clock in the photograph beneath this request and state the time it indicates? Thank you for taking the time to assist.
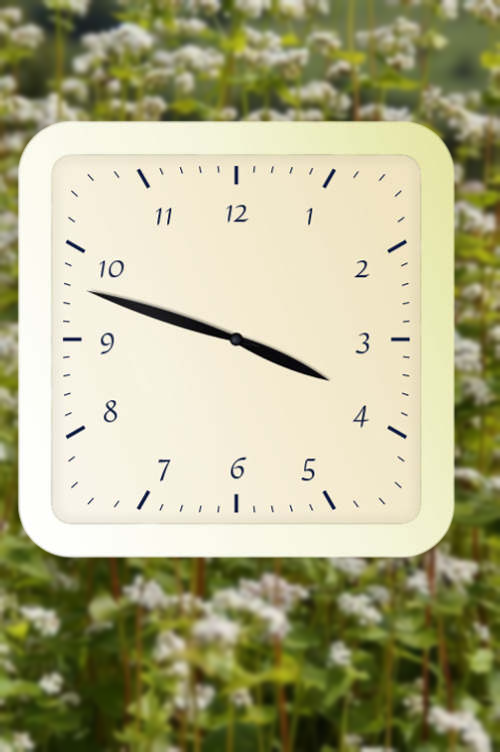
3:48
